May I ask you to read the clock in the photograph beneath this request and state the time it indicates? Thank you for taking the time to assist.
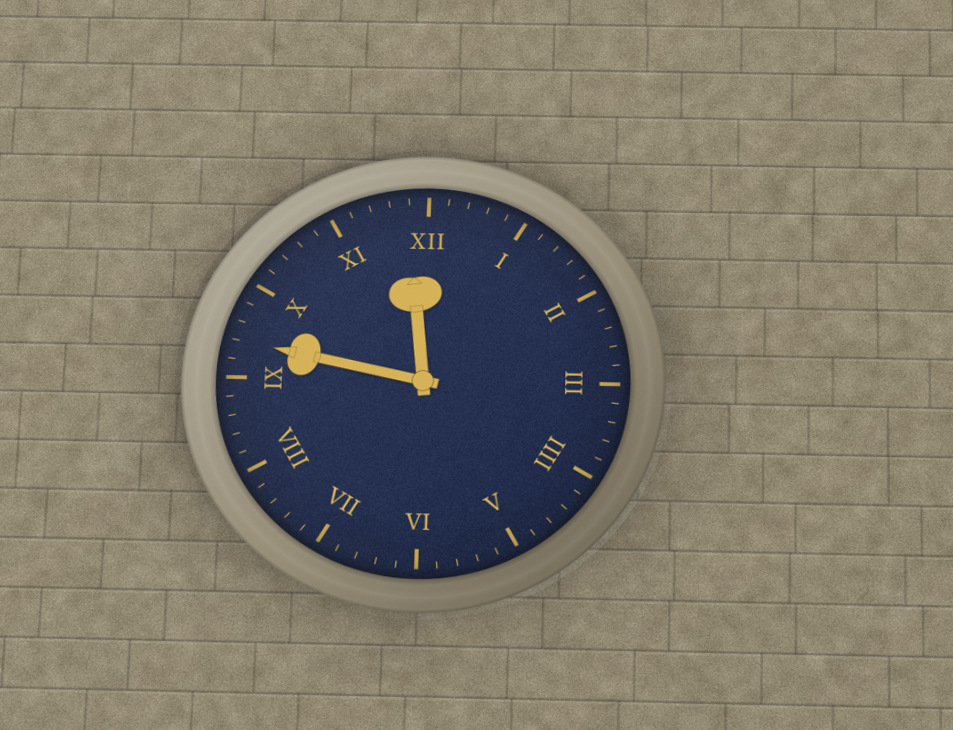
11:47
